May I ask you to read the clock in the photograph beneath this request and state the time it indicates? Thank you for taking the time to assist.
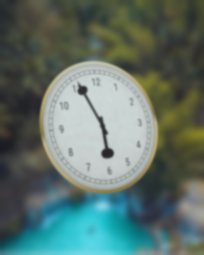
5:56
